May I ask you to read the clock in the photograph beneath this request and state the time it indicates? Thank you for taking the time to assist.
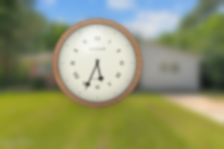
5:34
